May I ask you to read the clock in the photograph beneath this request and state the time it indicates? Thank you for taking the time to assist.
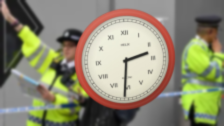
2:31
